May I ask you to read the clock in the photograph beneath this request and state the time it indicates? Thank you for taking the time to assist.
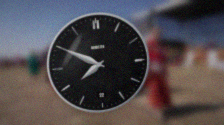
7:50
